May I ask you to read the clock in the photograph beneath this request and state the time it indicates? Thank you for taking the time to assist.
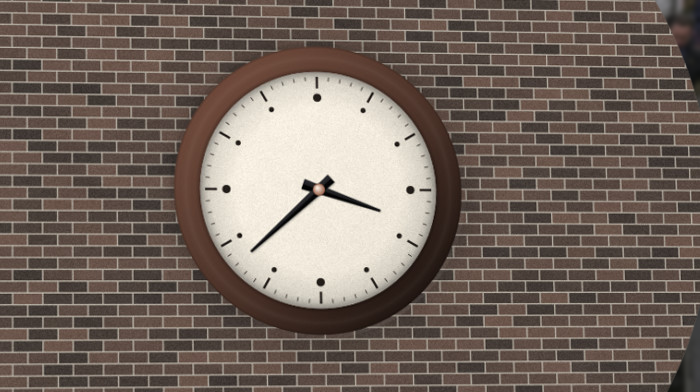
3:38
